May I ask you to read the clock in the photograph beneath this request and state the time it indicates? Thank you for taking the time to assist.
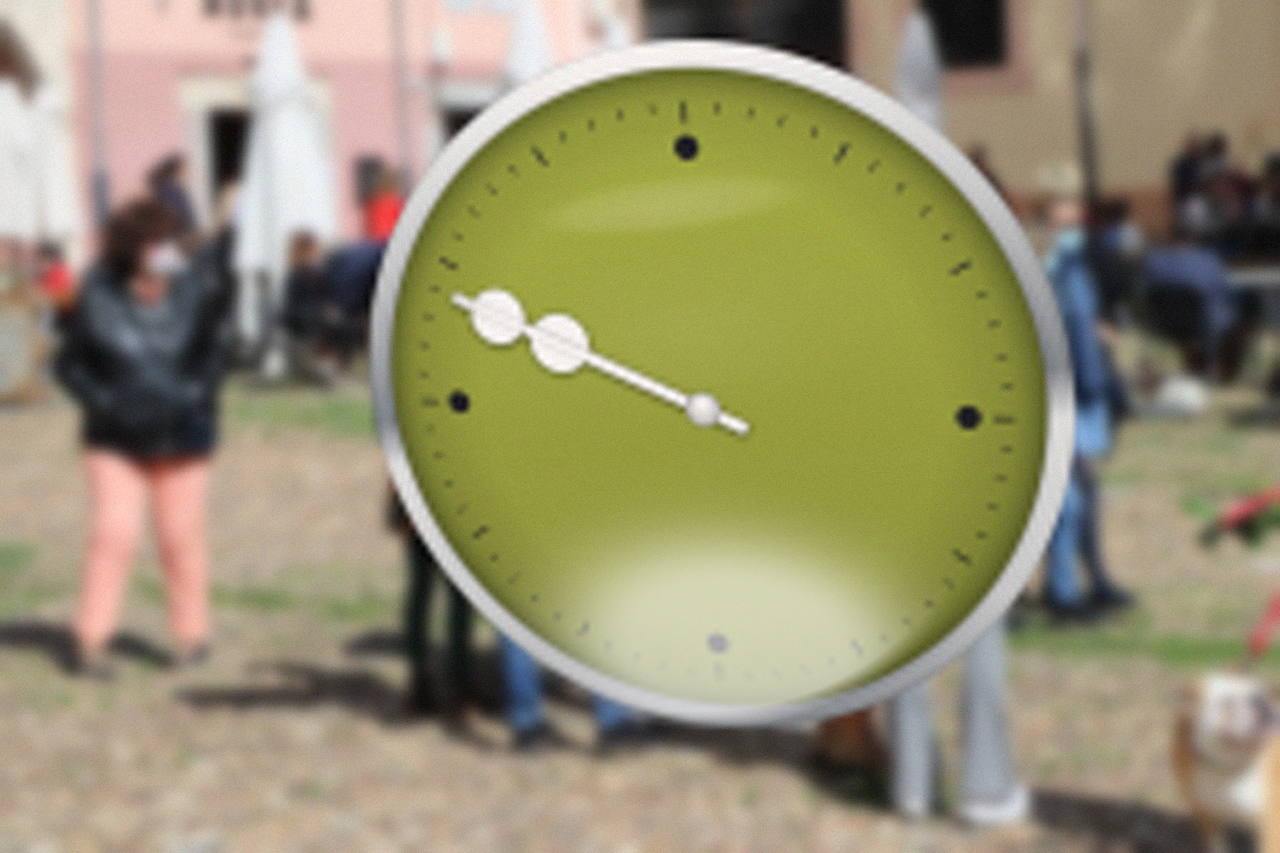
9:49
